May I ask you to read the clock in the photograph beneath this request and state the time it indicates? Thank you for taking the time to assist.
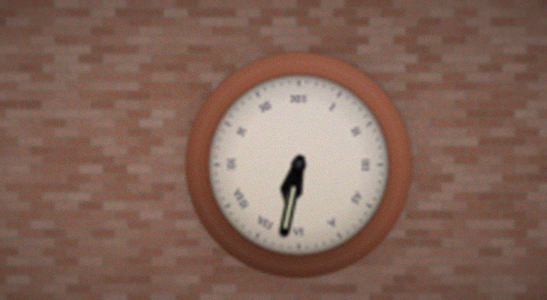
6:32
